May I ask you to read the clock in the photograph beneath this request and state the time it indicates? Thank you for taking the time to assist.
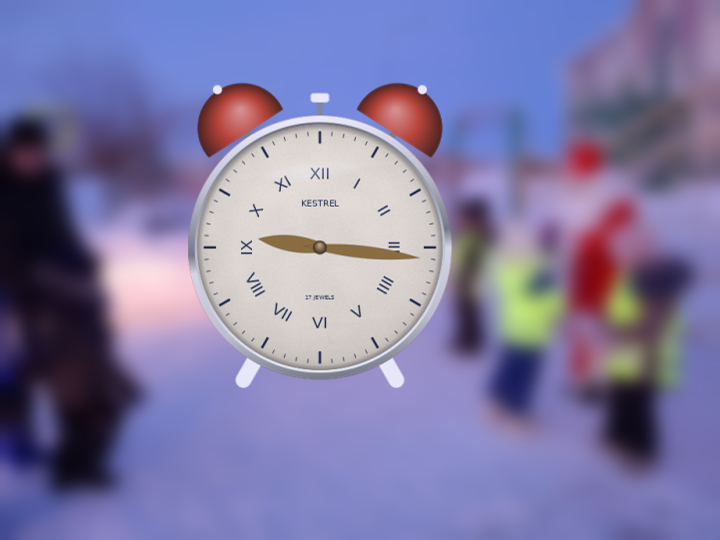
9:16
